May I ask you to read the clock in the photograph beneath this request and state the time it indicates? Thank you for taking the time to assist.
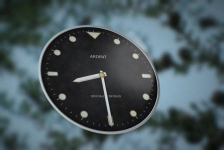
8:30
